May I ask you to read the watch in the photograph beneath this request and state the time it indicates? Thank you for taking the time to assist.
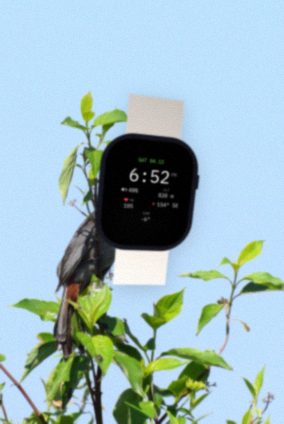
6:52
